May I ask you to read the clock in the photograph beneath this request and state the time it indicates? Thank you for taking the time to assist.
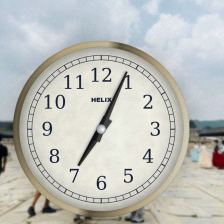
7:04
